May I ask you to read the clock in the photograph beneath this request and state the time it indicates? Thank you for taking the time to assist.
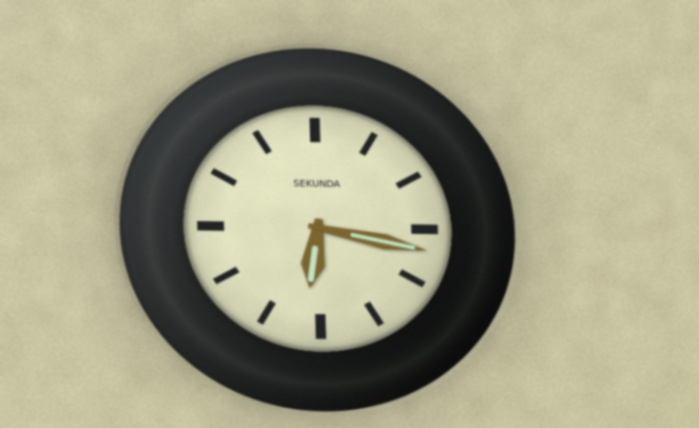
6:17
